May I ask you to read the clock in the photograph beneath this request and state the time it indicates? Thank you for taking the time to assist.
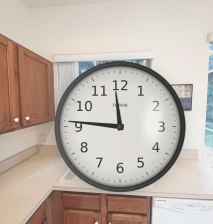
11:46
